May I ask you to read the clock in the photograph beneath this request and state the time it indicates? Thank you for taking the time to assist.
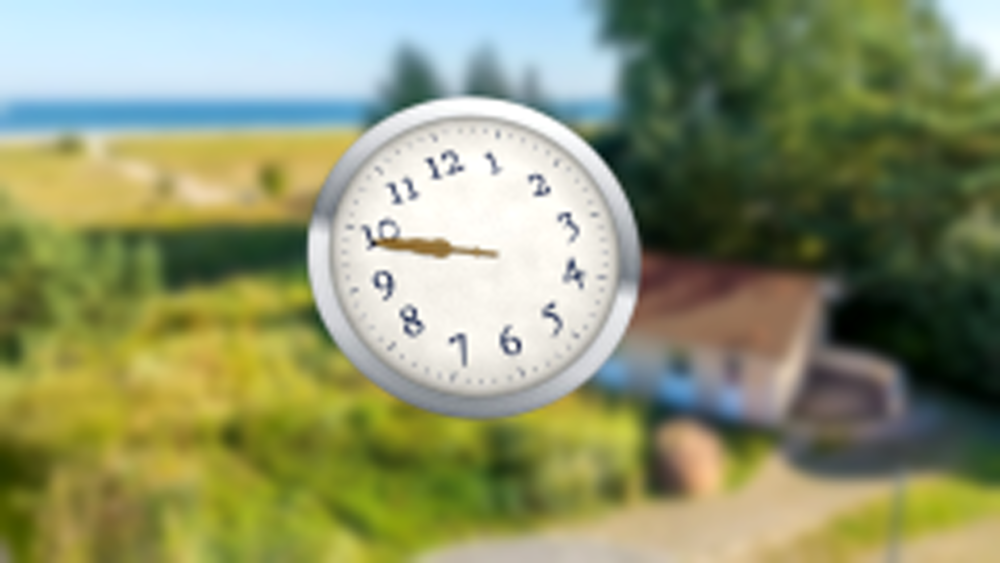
9:49
